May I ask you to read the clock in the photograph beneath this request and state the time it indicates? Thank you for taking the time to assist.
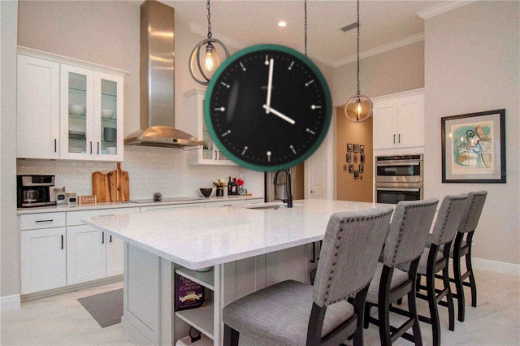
4:01
